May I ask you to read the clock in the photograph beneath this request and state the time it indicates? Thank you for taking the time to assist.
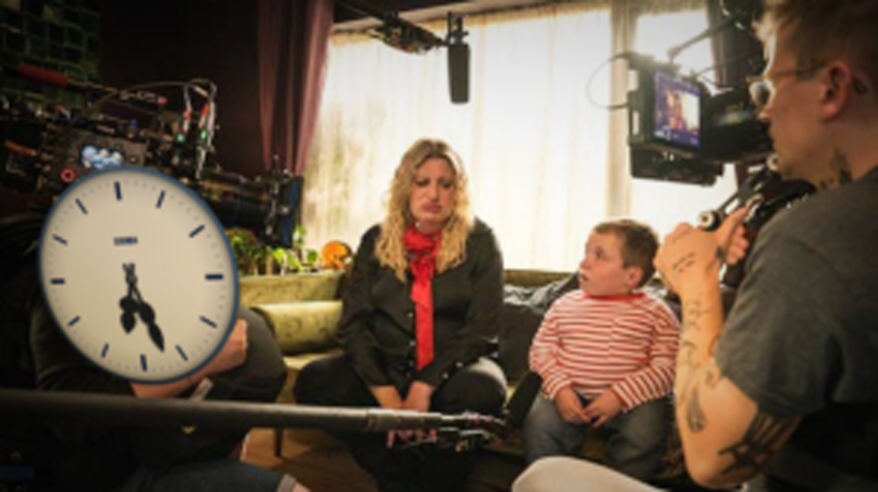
6:27
